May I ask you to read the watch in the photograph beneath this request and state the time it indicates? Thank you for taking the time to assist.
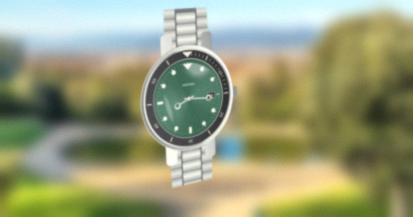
8:16
